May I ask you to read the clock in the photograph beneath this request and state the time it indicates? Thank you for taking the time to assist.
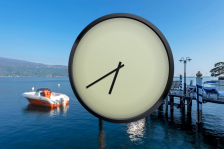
6:40
